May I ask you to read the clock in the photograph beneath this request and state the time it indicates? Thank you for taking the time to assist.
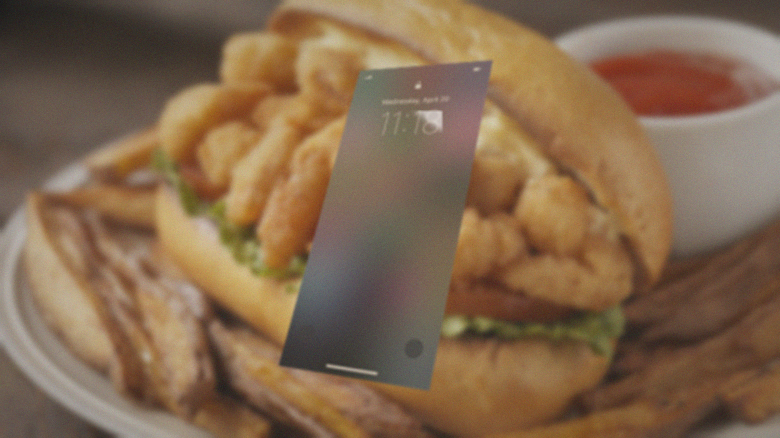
11:18
